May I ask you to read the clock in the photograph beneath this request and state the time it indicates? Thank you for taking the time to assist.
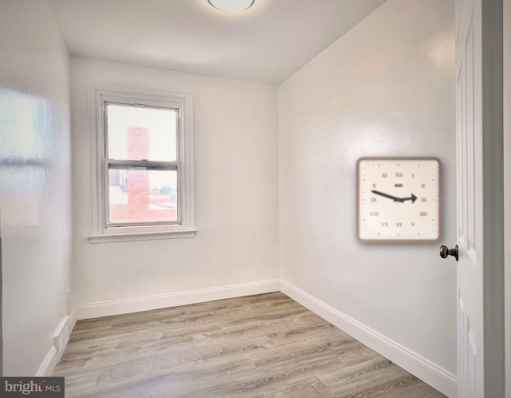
2:48
